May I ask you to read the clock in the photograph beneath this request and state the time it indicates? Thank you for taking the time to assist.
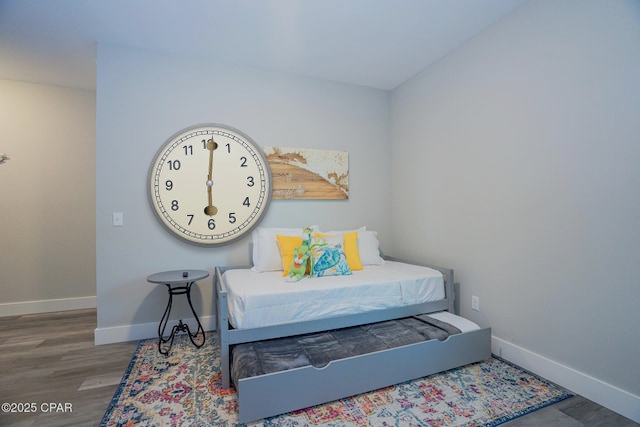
6:01
